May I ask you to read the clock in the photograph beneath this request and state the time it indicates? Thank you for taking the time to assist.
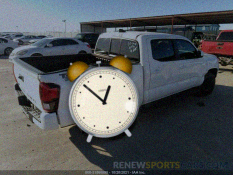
12:53
